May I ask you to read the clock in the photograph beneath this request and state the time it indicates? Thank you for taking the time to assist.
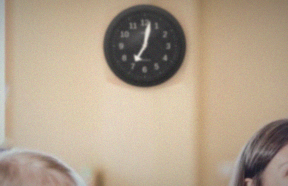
7:02
